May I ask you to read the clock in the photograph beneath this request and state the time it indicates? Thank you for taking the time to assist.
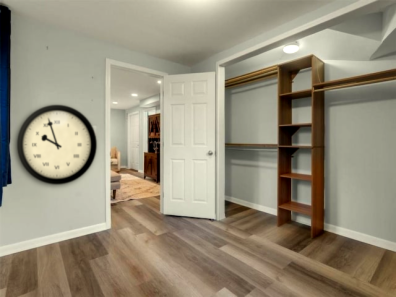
9:57
